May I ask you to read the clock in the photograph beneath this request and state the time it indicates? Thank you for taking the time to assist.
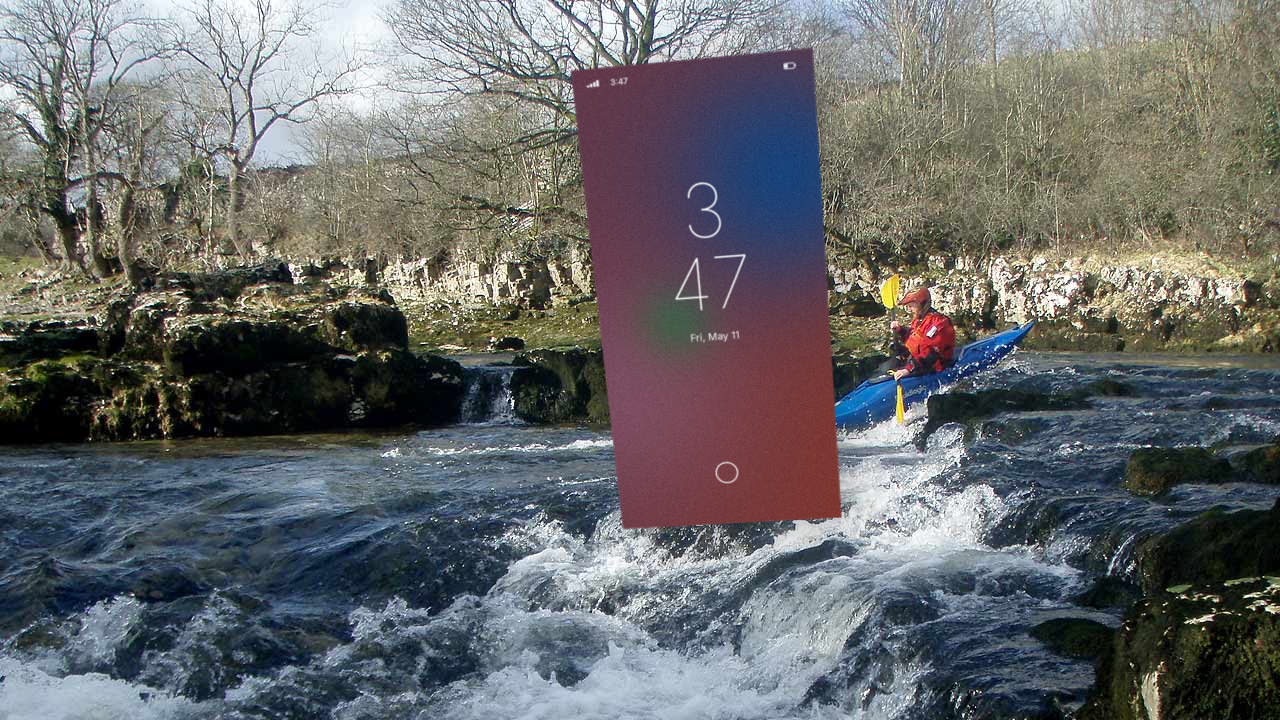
3:47
